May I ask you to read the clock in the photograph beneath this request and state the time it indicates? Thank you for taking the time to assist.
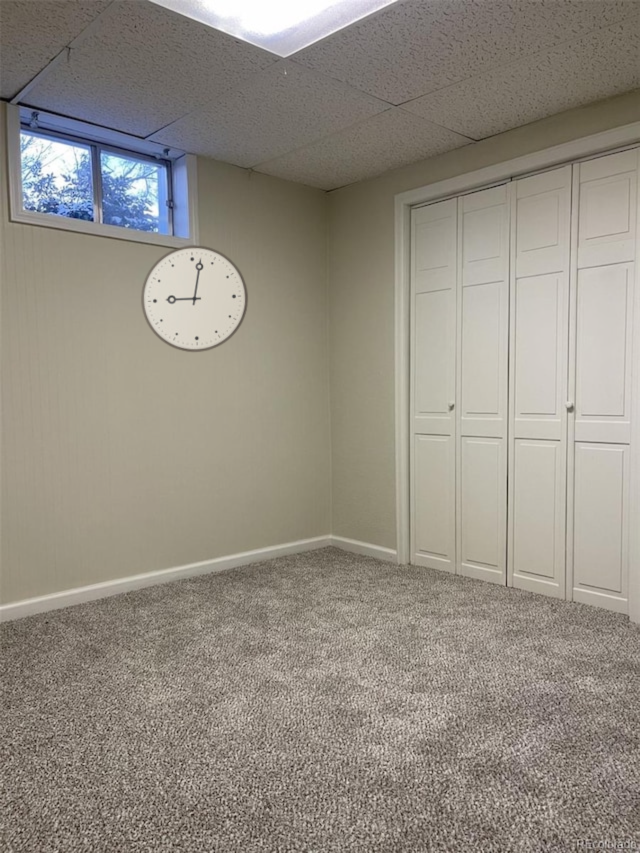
9:02
